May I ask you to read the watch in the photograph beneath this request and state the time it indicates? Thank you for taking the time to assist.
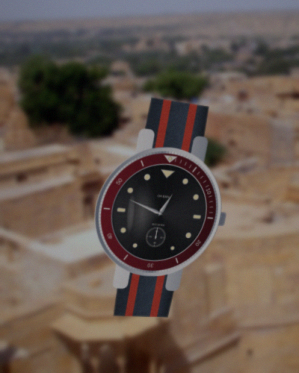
12:48
